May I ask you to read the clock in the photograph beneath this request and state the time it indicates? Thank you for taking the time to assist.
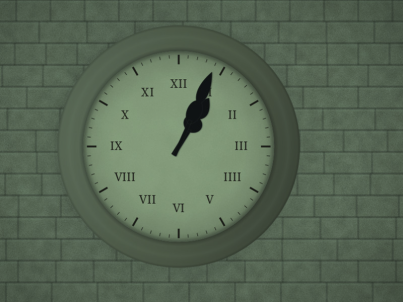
1:04
